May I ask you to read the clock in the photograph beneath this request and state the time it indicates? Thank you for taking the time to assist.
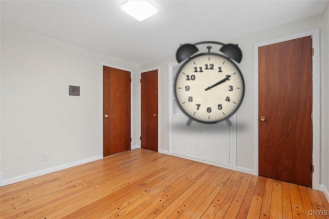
2:10
